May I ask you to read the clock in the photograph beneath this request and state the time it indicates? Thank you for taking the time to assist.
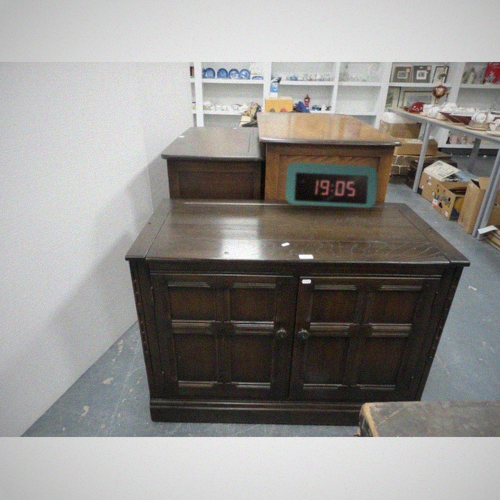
19:05
